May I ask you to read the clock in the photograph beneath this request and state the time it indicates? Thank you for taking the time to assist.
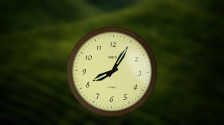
8:05
